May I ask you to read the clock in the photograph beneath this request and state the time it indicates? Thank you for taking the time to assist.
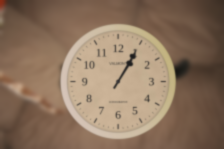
1:05
